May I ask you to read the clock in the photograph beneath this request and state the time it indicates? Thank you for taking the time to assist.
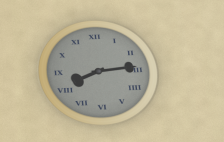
8:14
